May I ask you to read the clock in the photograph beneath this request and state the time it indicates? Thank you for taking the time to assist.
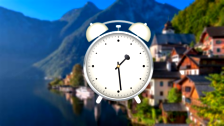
1:29
